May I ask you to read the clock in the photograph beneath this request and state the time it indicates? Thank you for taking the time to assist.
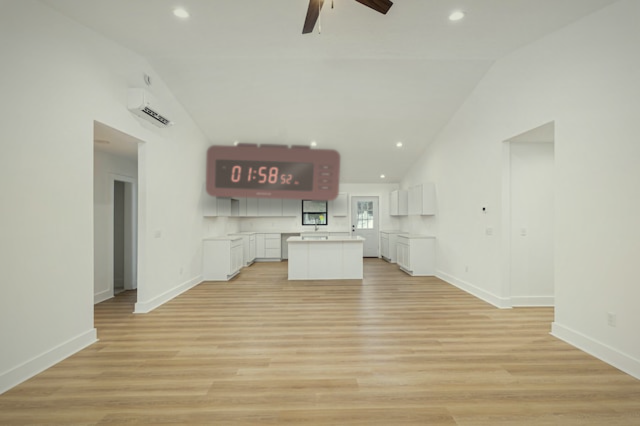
1:58
